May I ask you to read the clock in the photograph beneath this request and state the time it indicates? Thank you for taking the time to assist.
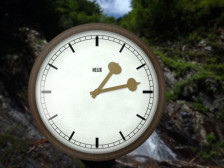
1:13
